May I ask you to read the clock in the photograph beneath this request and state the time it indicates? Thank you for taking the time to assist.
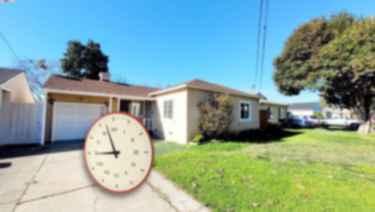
8:57
